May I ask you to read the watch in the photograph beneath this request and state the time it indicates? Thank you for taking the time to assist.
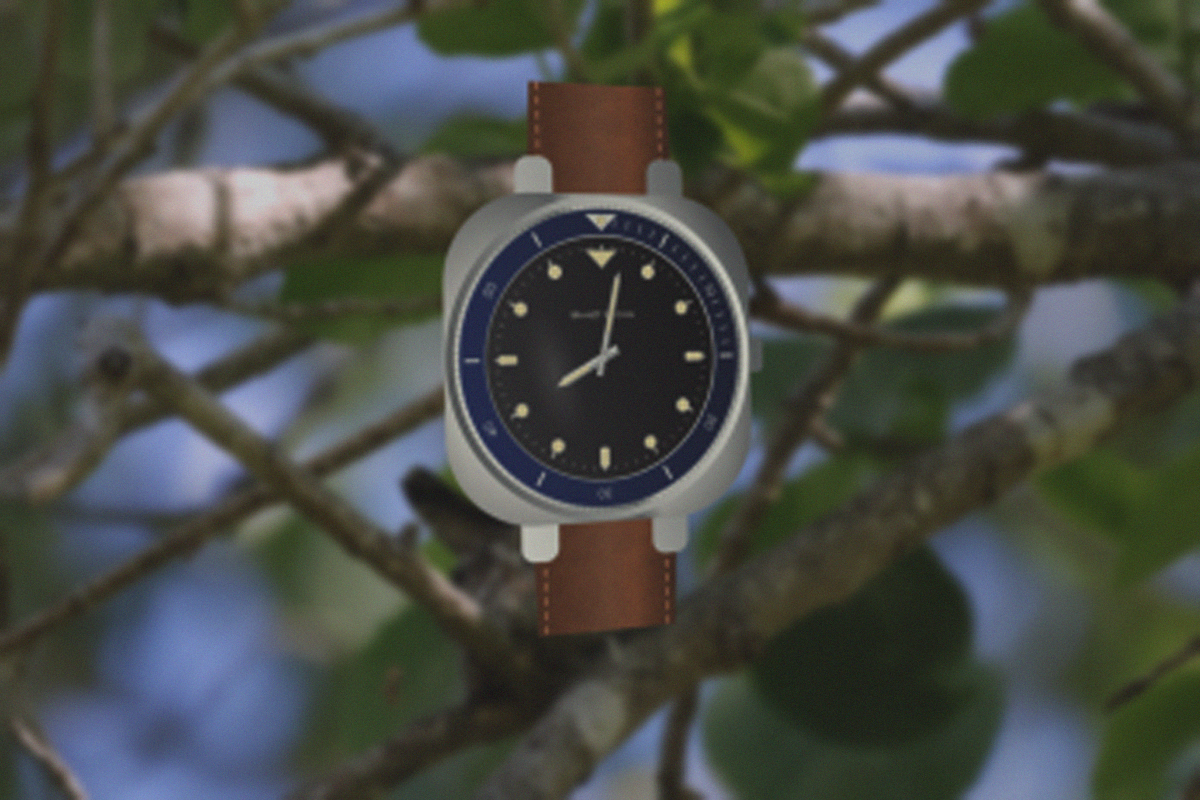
8:02
